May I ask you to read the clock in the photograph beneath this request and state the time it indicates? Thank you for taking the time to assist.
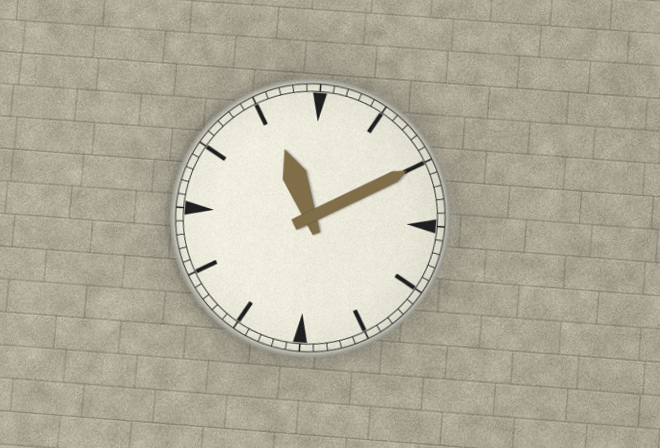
11:10
